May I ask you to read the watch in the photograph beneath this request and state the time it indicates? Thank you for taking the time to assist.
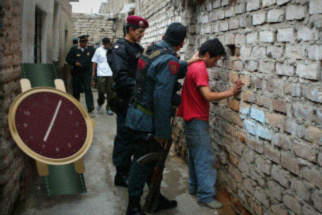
7:05
